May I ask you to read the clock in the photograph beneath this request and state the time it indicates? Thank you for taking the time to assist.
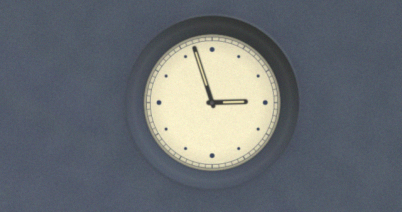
2:57
